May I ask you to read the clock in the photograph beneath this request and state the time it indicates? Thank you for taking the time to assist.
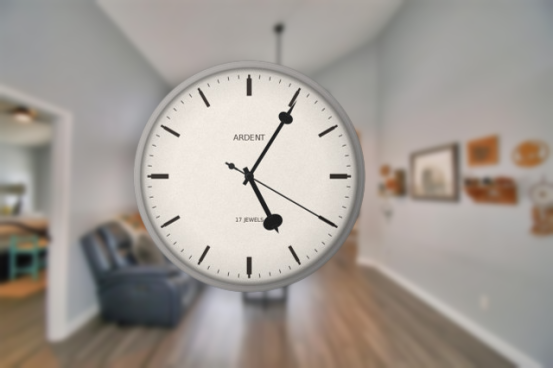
5:05:20
